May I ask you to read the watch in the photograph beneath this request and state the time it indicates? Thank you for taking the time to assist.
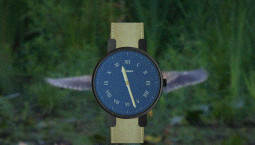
11:27
